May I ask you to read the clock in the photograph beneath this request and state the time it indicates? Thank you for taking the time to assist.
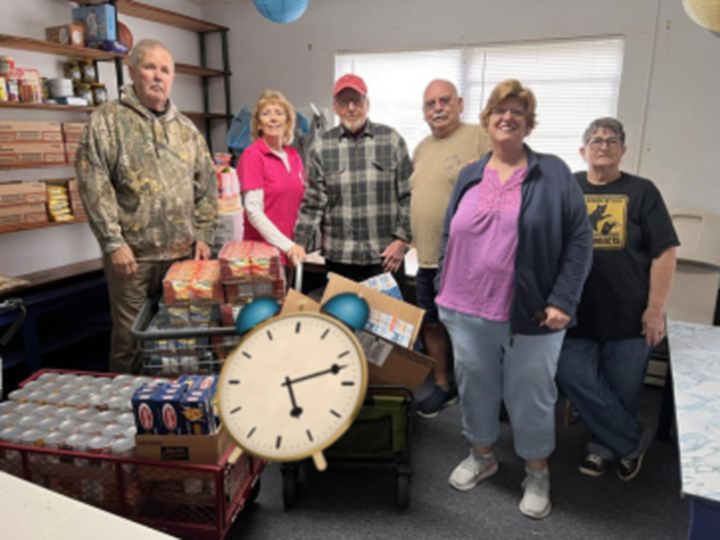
5:12
